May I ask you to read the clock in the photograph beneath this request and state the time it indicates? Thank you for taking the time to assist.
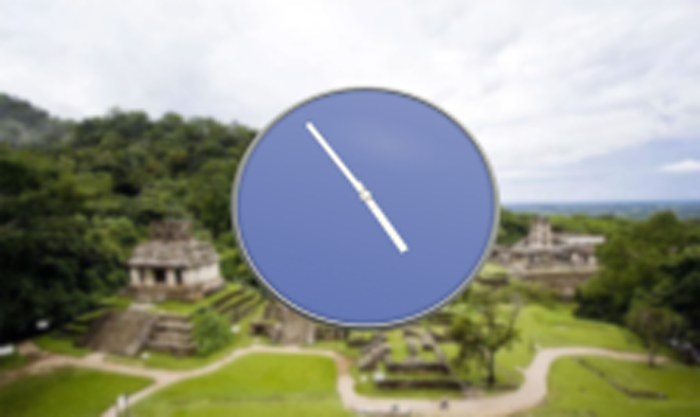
4:54
